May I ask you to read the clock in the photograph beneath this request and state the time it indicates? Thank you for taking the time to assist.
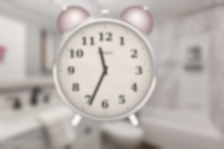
11:34
